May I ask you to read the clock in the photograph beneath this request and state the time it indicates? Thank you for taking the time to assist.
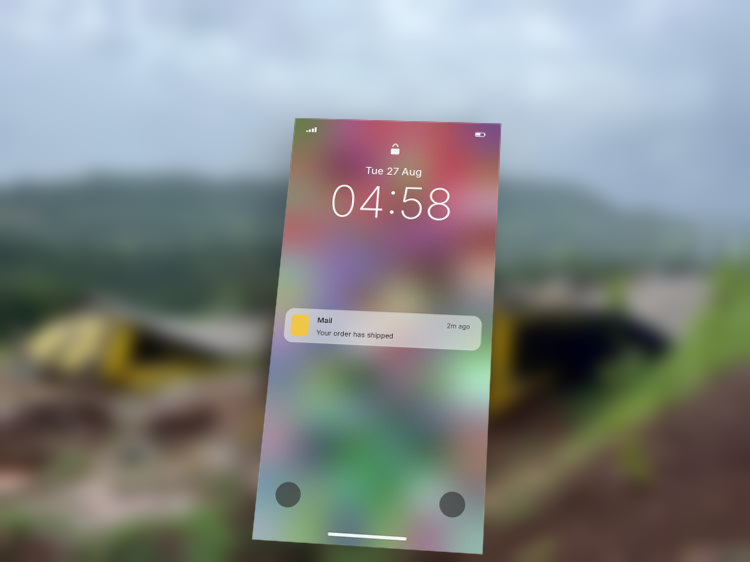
4:58
